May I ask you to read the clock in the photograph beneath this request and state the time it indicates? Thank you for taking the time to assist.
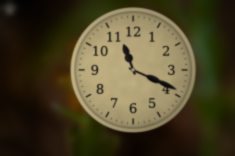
11:19
